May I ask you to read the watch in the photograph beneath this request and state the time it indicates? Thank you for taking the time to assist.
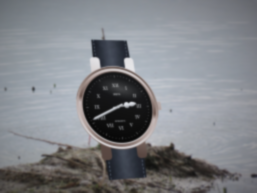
2:41
